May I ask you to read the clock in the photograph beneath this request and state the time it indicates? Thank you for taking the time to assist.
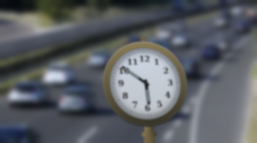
5:51
